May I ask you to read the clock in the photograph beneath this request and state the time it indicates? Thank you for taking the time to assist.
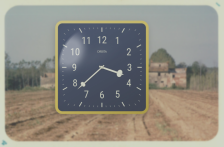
3:38
